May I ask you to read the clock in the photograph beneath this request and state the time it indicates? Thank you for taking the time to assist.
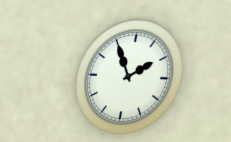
1:55
